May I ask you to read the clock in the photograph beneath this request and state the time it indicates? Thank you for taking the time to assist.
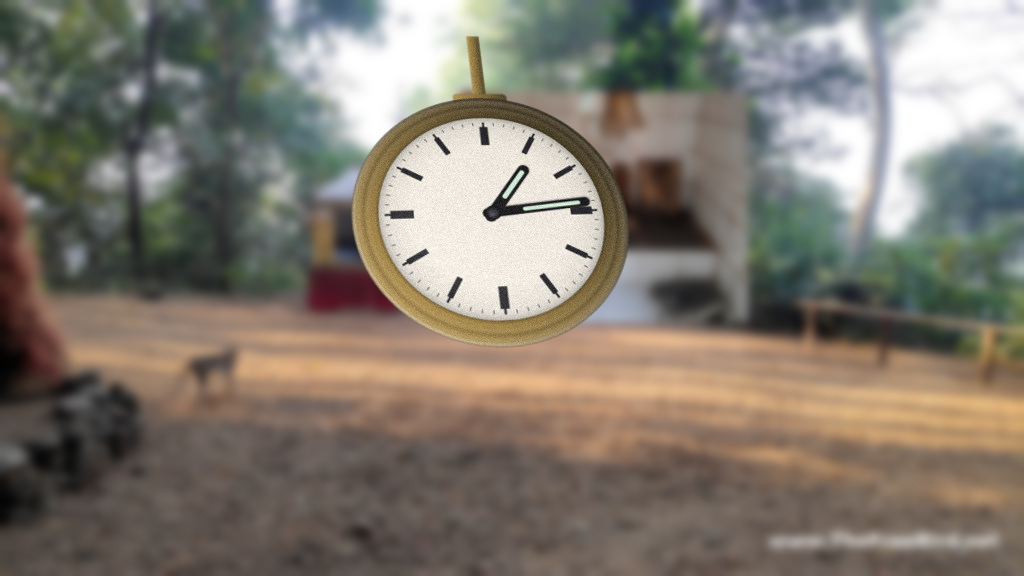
1:14
